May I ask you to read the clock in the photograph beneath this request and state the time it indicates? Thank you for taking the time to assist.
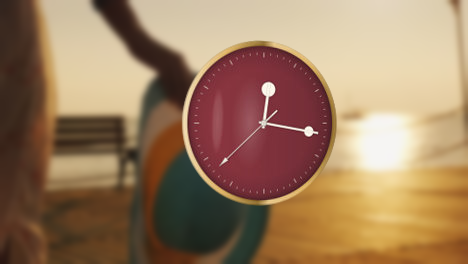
12:16:38
